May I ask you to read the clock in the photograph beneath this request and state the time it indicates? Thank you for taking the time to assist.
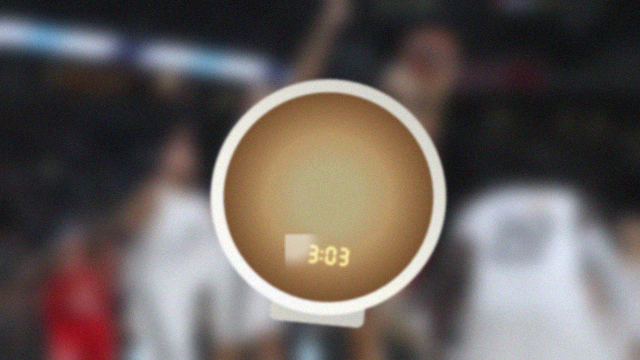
3:03
